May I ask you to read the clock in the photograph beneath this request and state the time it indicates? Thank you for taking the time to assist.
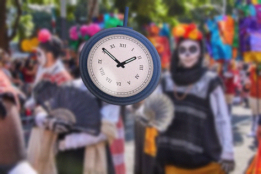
1:51
